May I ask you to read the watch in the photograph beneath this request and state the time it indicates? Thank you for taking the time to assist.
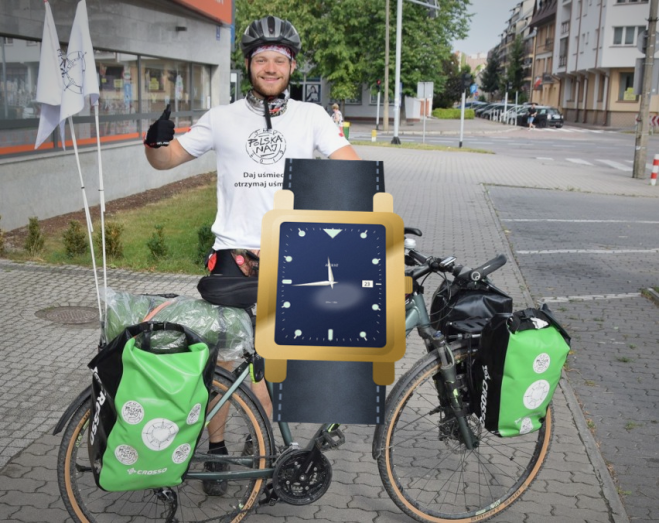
11:44
